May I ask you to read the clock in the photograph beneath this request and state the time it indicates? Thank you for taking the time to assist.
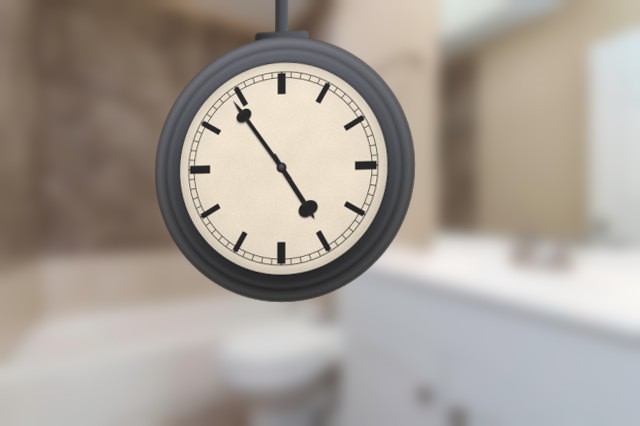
4:54
